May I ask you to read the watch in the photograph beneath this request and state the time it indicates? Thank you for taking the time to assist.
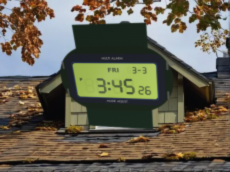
3:45:26
